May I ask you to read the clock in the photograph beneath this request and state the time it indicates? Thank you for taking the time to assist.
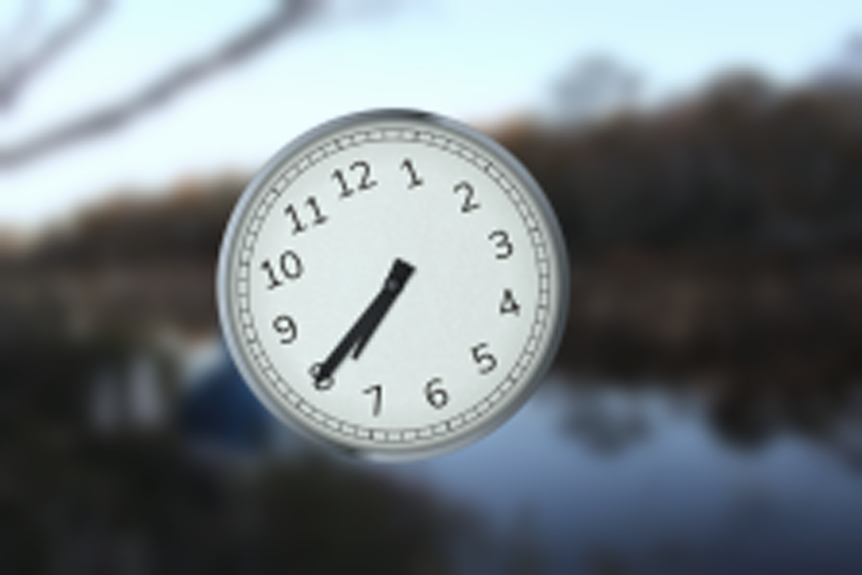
7:40
